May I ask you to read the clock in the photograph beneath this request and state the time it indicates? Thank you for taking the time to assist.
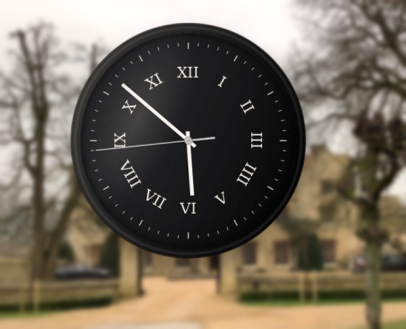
5:51:44
